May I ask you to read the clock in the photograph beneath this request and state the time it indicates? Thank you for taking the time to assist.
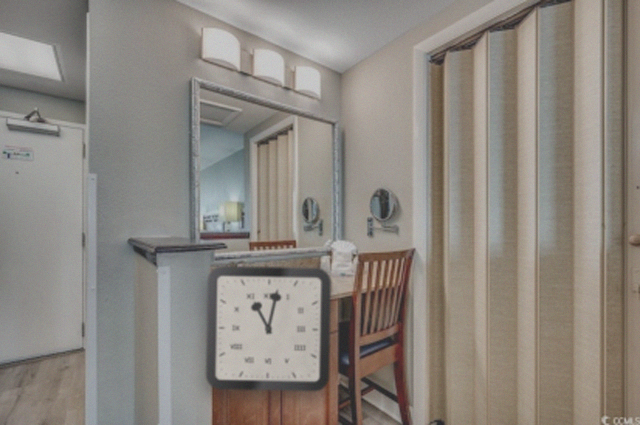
11:02
